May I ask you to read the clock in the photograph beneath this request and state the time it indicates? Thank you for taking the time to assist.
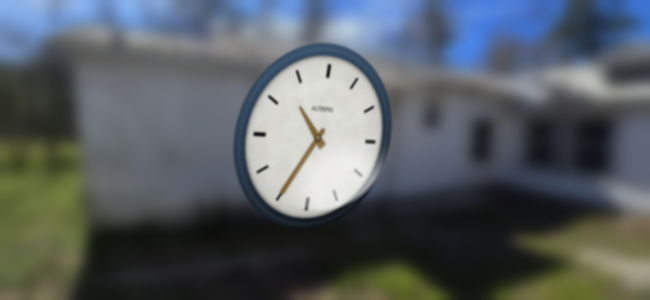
10:35
